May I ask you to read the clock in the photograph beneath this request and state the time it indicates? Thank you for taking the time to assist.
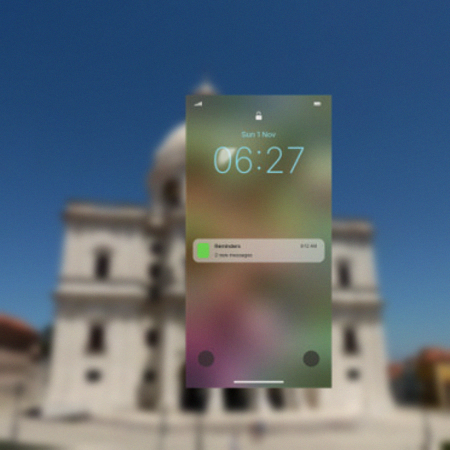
6:27
